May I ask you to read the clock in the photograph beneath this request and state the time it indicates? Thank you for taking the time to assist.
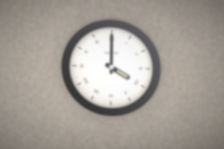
4:00
